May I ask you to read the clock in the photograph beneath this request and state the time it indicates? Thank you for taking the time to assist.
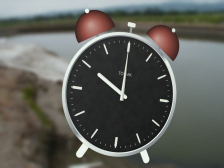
10:00
